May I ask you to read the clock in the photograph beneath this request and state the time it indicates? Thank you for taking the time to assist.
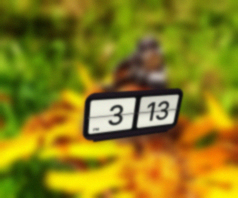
3:13
